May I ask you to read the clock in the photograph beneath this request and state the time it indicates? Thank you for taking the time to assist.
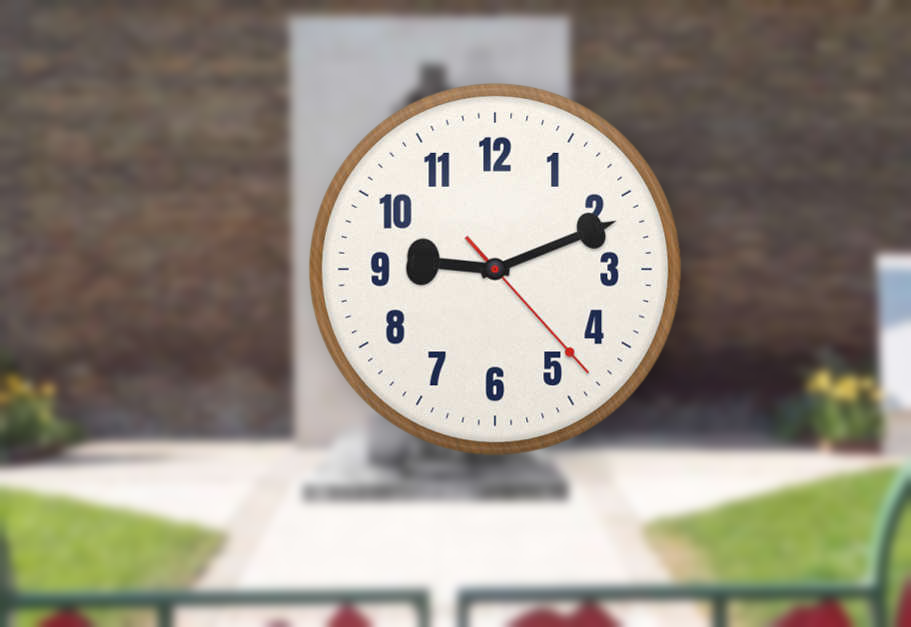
9:11:23
